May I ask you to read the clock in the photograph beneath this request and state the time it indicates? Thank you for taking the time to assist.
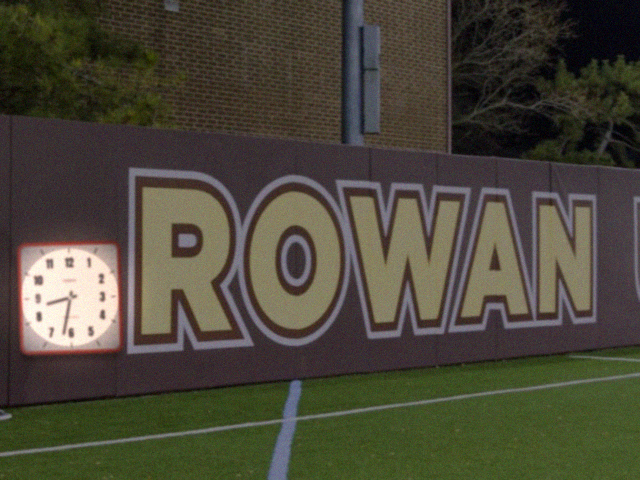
8:32
